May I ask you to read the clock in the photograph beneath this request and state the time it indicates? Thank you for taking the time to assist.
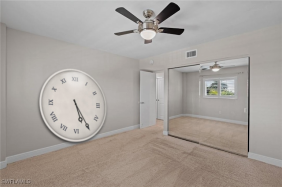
5:25
